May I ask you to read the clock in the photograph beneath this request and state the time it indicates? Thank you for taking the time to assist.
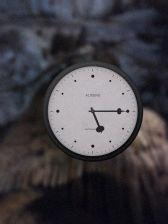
5:15
